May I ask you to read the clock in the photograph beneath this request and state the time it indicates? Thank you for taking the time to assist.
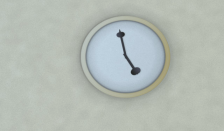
4:58
